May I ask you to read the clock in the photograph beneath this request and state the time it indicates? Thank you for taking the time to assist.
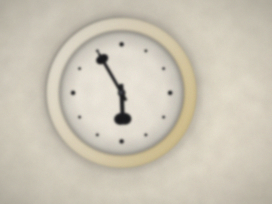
5:55
